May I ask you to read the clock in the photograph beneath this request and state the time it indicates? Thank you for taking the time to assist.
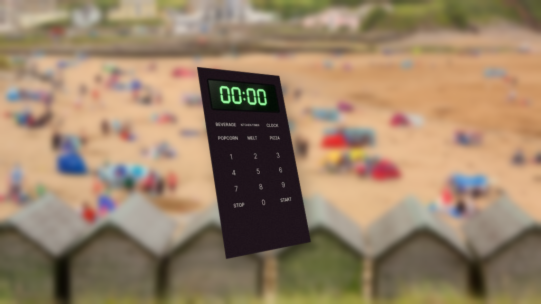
0:00
